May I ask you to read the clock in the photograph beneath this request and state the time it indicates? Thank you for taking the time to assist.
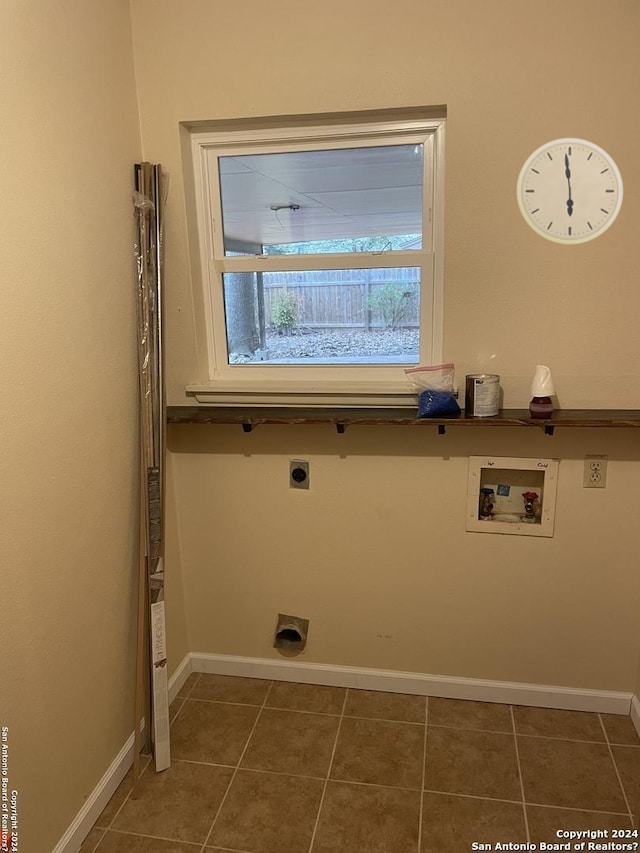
5:59
